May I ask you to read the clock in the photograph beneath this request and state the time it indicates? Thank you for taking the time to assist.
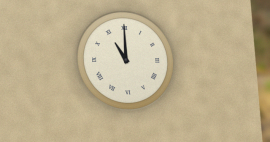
11:00
